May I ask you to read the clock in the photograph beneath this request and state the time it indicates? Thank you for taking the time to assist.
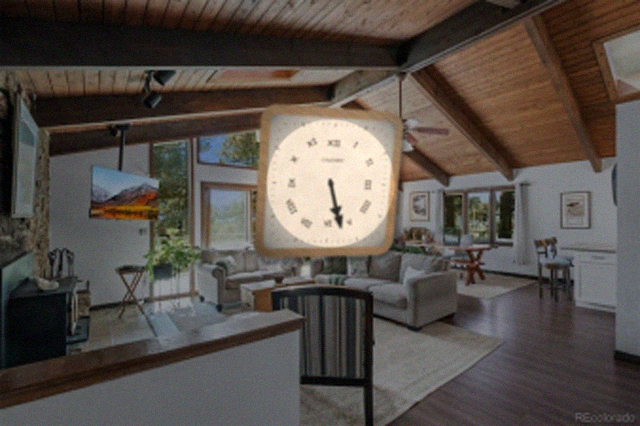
5:27
